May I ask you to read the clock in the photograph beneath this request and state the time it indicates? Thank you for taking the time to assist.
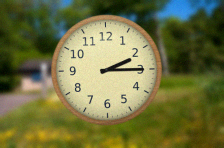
2:15
